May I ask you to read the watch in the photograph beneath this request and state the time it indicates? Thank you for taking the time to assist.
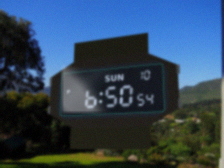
6:50:54
